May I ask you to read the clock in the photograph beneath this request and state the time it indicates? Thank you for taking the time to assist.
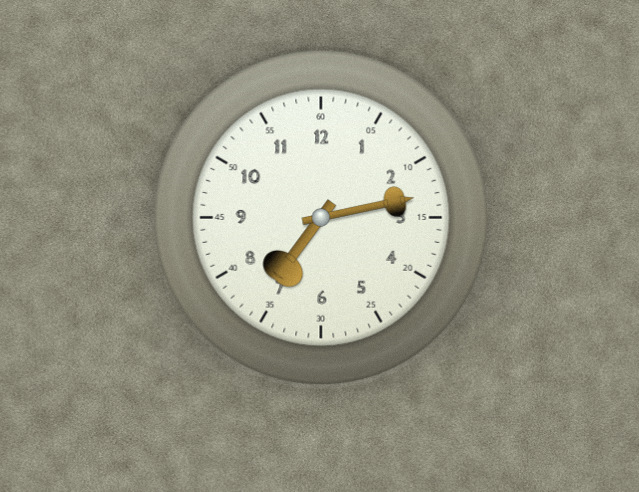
7:13
